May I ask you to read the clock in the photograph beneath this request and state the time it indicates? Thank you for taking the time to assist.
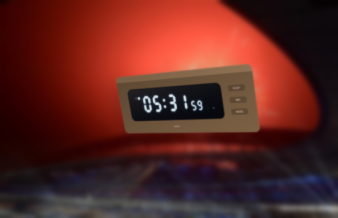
5:31:59
